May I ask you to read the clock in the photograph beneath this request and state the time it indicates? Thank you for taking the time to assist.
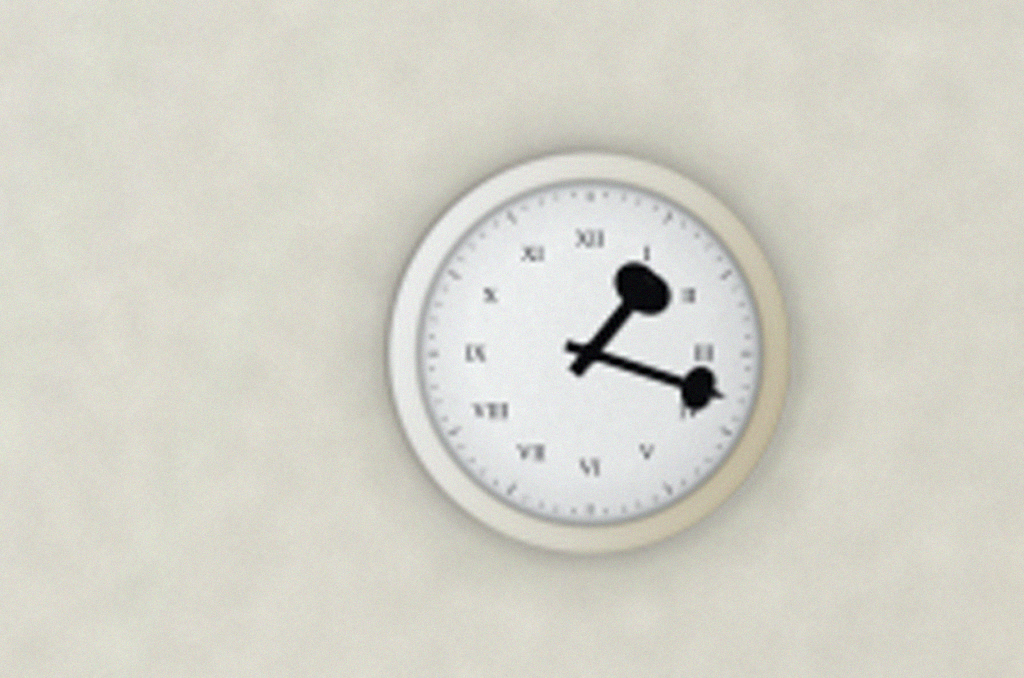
1:18
